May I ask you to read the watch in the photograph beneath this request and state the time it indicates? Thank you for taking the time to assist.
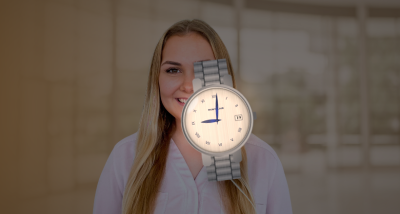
9:01
